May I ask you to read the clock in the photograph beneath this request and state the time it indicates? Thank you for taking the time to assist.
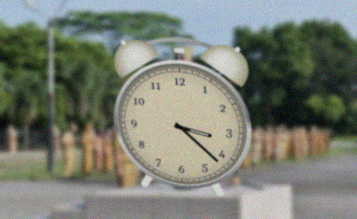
3:22
